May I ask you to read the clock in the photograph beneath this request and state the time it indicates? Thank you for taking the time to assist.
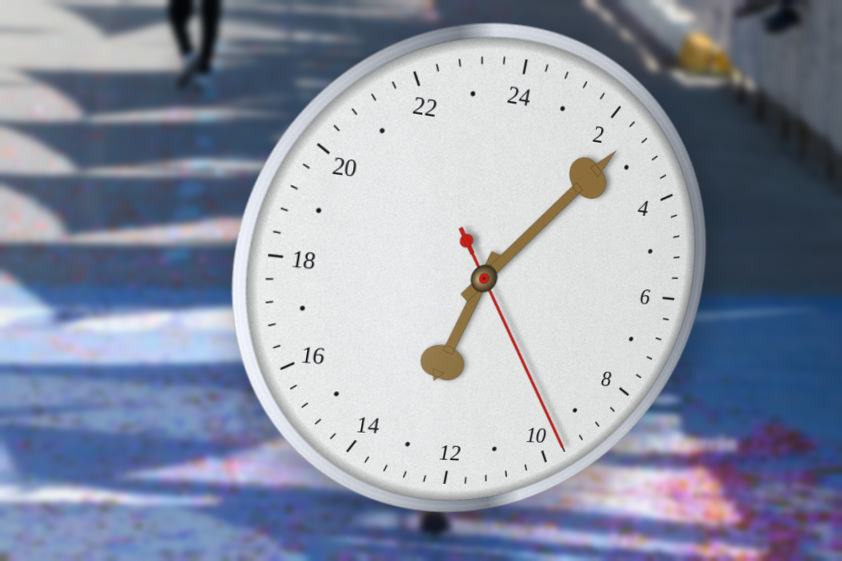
13:06:24
